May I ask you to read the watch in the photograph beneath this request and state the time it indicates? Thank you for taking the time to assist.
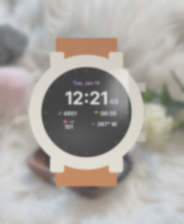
12:21
